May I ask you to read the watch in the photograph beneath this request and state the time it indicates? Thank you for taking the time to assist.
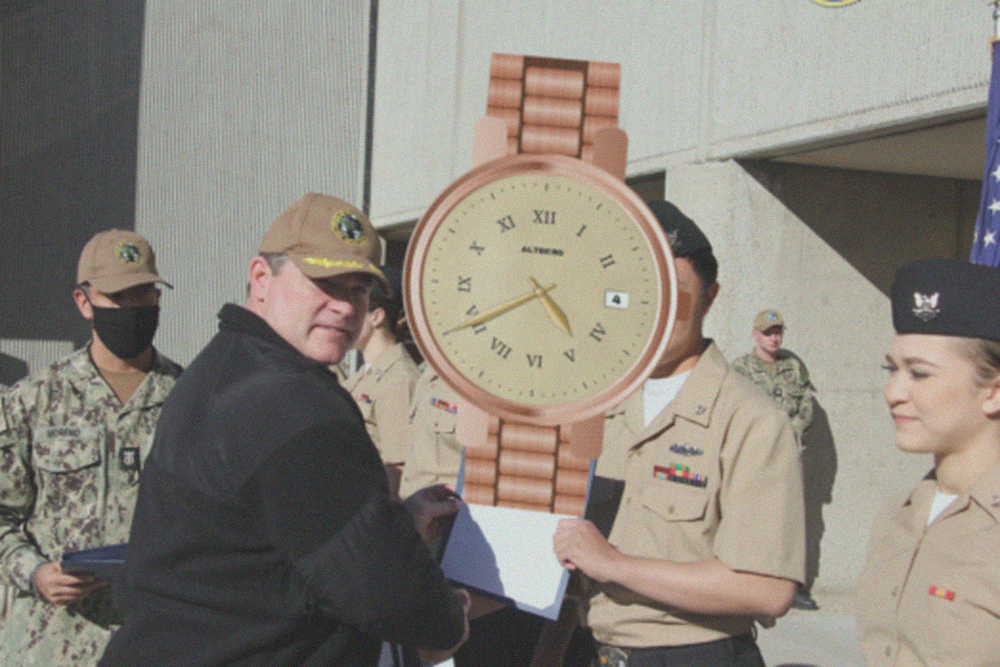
4:40
